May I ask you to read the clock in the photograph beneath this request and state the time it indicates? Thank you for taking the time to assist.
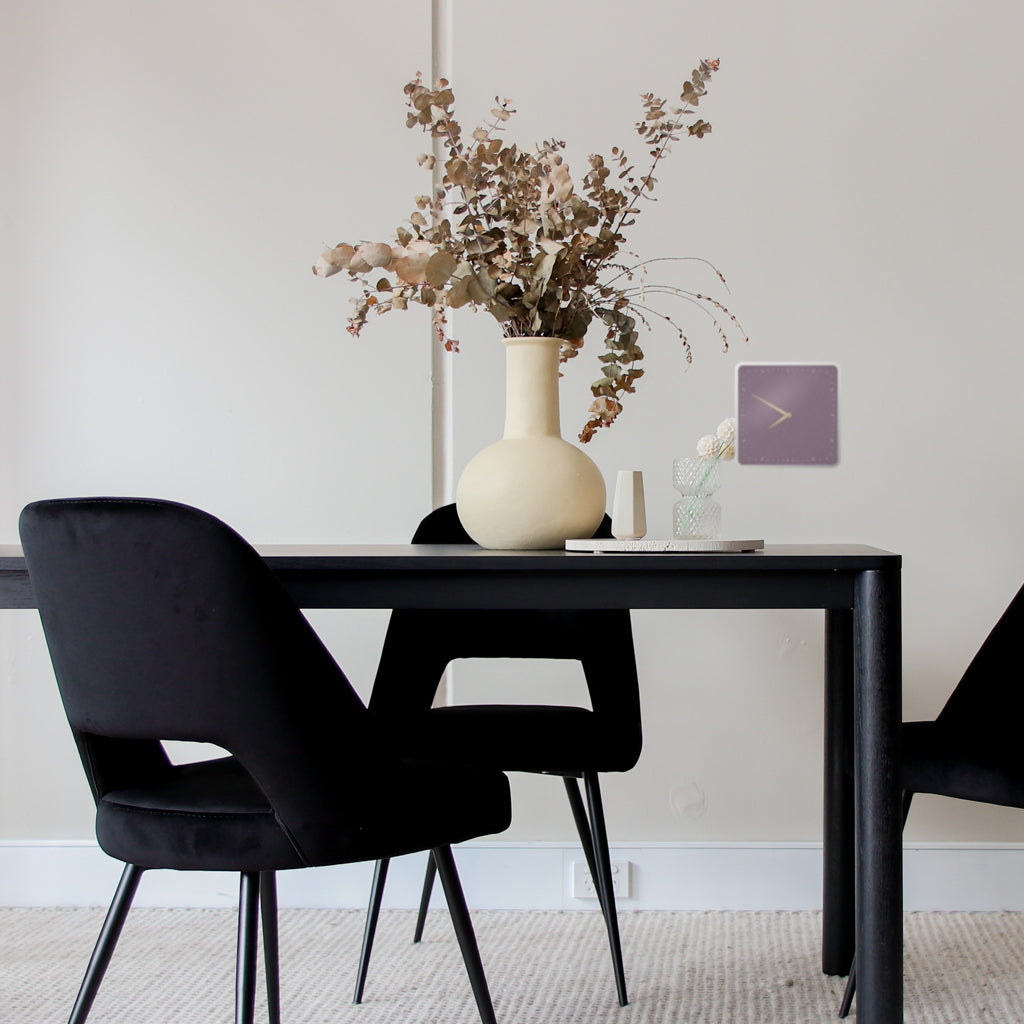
7:50
